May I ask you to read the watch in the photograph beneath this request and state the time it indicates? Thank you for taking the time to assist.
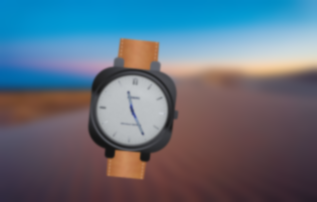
11:25
